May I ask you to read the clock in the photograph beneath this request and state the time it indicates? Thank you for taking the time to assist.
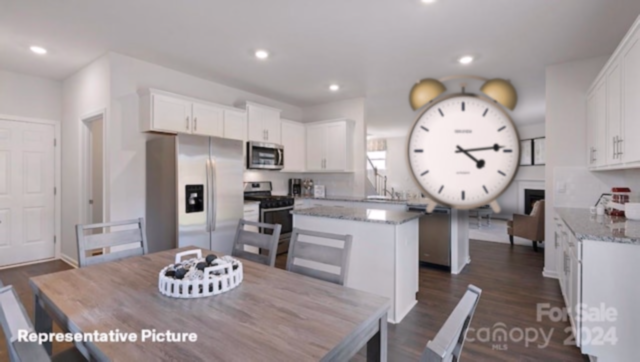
4:14
